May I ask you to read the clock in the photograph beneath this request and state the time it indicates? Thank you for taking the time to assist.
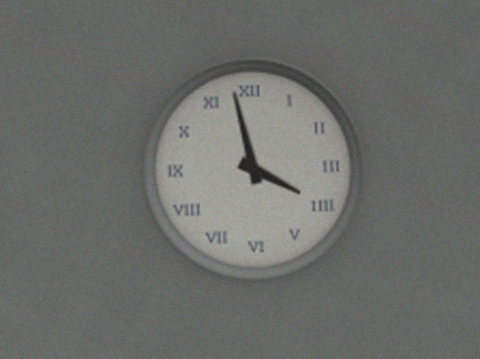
3:58
